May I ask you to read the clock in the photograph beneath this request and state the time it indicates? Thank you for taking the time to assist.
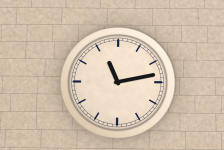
11:13
